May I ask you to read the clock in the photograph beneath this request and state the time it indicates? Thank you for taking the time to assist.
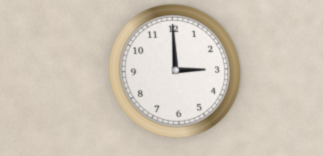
3:00
